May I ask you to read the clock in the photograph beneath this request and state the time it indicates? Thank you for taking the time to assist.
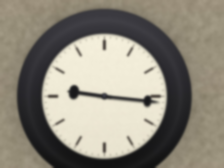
9:16
